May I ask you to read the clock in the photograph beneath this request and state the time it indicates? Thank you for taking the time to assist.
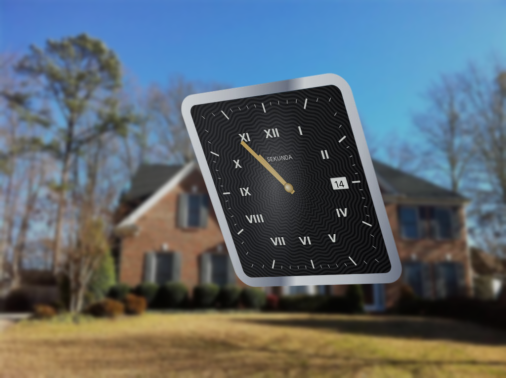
10:54
